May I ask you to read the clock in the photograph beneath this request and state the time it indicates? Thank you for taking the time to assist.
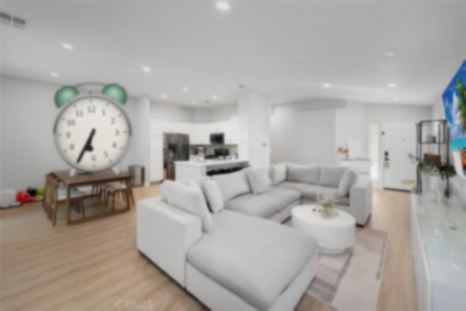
6:35
